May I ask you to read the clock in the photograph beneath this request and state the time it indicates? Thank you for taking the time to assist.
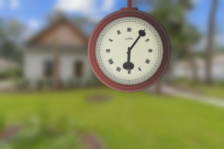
6:06
